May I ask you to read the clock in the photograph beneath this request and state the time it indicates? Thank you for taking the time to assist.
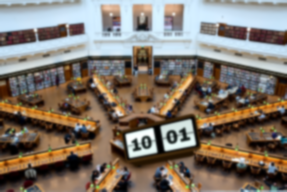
10:01
